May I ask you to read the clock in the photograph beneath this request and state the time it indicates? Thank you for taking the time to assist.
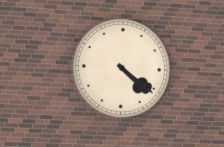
4:21
